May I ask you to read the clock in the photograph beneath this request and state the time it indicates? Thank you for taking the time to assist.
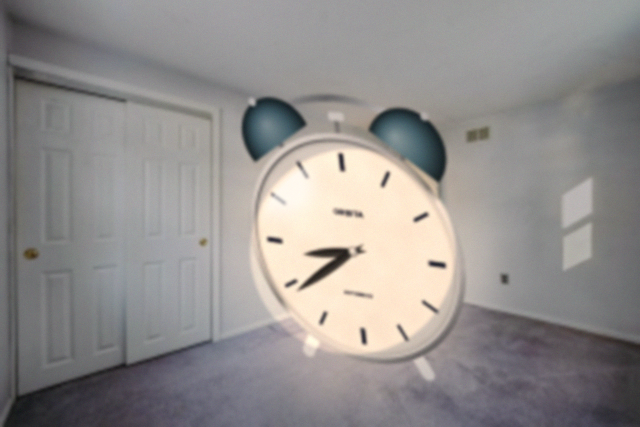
8:39
